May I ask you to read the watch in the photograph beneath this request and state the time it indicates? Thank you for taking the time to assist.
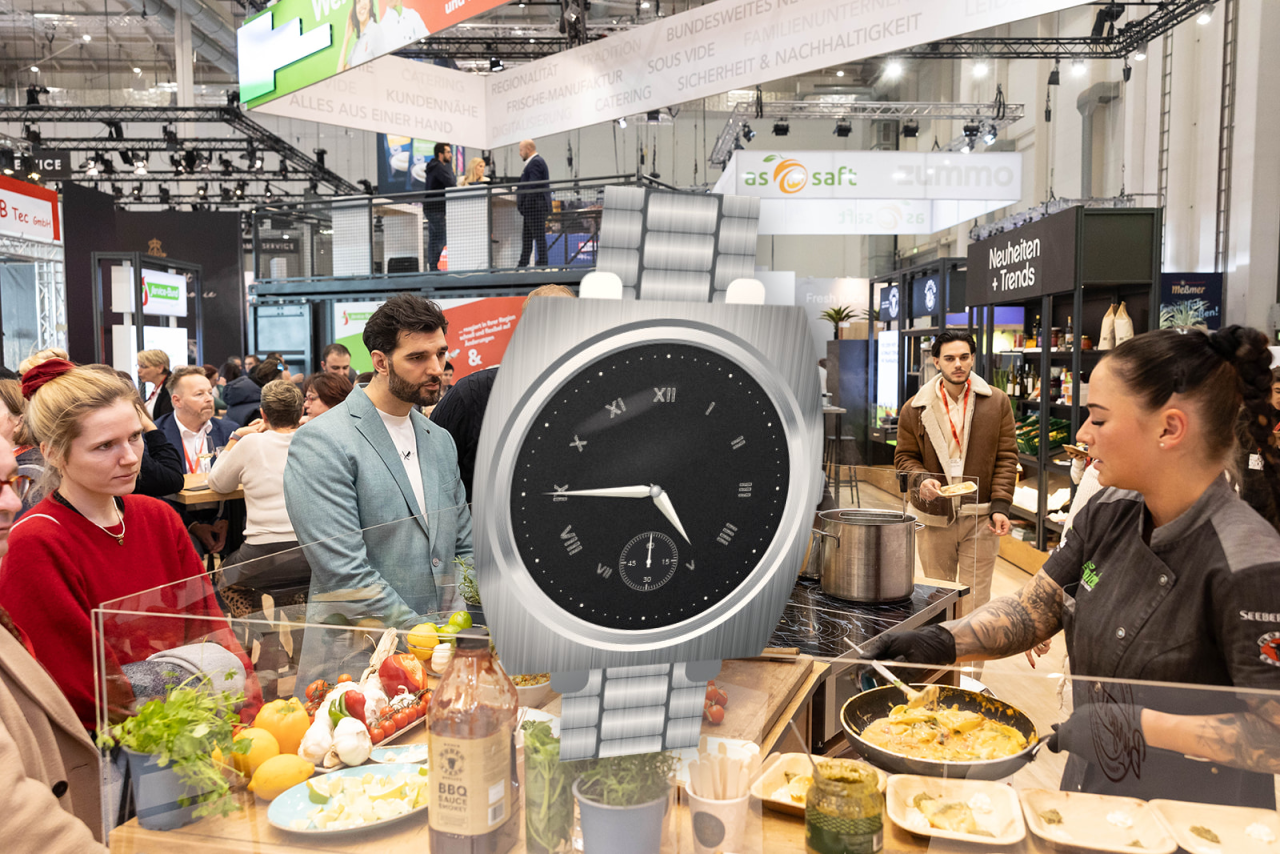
4:45
